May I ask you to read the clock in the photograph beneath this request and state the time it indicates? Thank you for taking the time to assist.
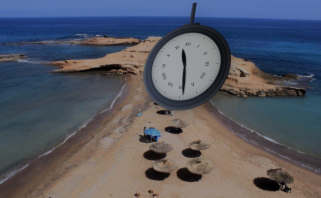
11:29
